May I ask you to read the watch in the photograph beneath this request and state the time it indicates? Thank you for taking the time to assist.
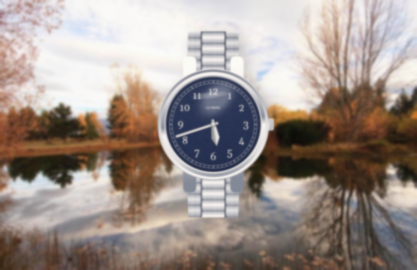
5:42
